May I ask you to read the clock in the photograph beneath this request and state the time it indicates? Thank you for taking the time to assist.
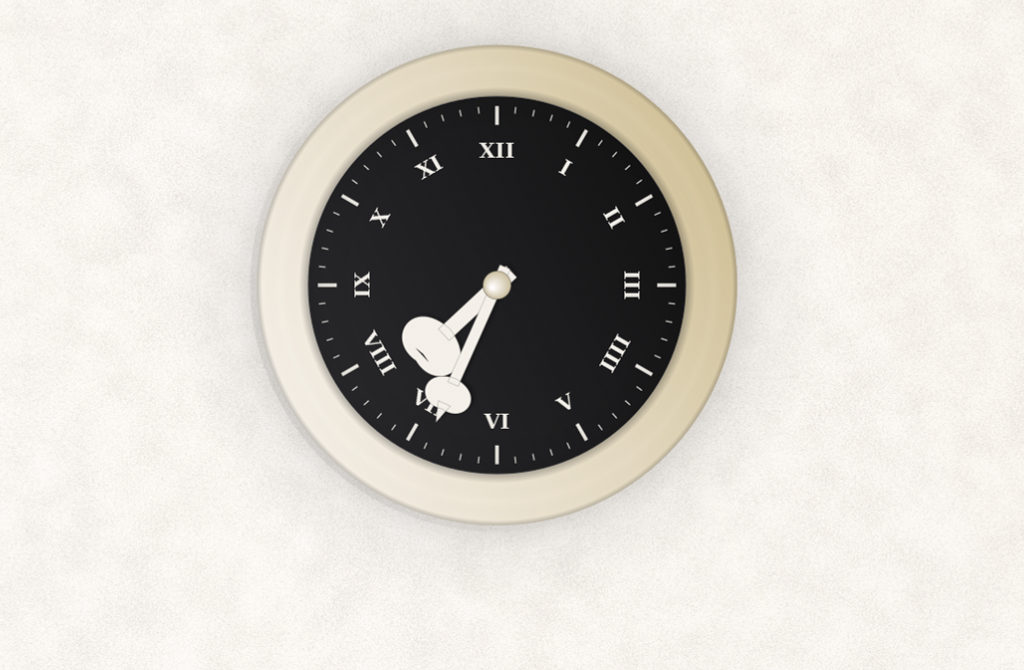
7:34
